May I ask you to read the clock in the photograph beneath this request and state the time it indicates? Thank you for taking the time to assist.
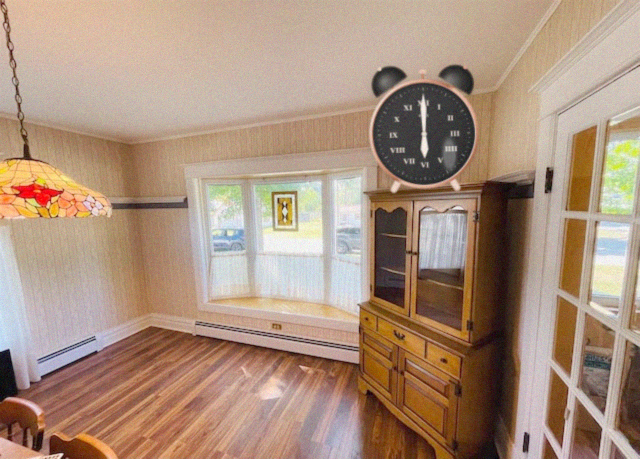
6:00
